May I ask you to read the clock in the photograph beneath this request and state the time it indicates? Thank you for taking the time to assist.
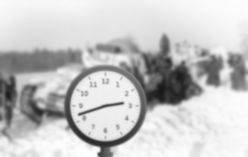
2:42
